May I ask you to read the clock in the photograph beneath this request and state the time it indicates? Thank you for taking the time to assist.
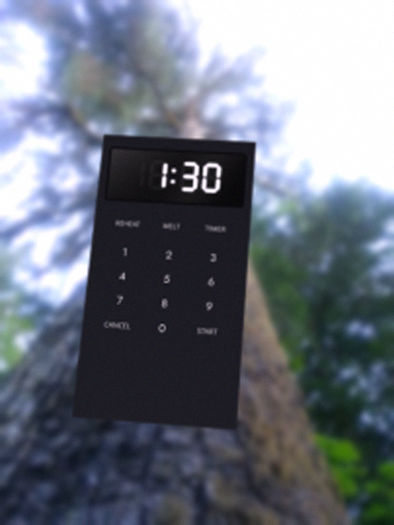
1:30
